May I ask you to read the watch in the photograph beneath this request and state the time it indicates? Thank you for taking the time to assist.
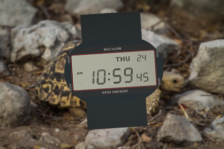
10:59:45
